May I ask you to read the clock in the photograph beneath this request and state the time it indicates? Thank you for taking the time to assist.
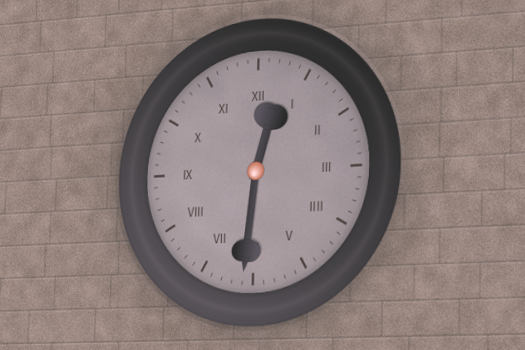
12:31
